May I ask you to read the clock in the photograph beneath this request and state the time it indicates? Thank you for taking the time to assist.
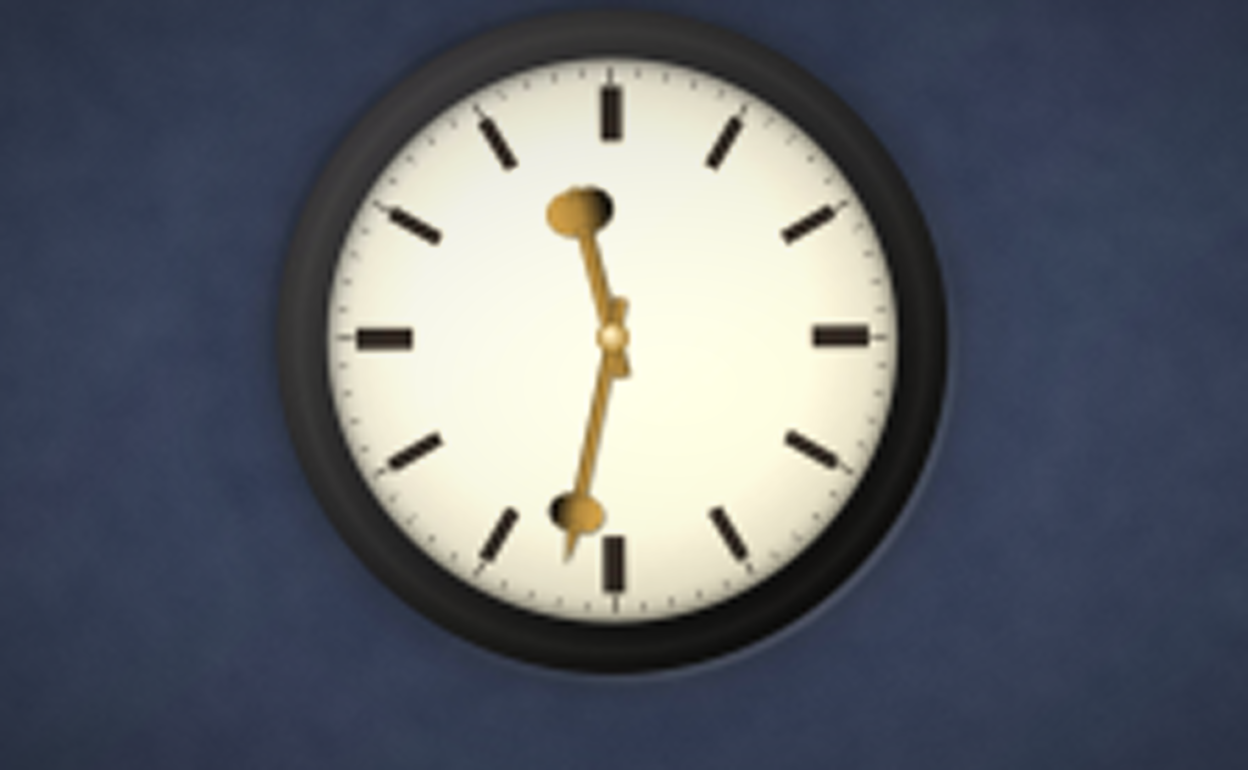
11:32
